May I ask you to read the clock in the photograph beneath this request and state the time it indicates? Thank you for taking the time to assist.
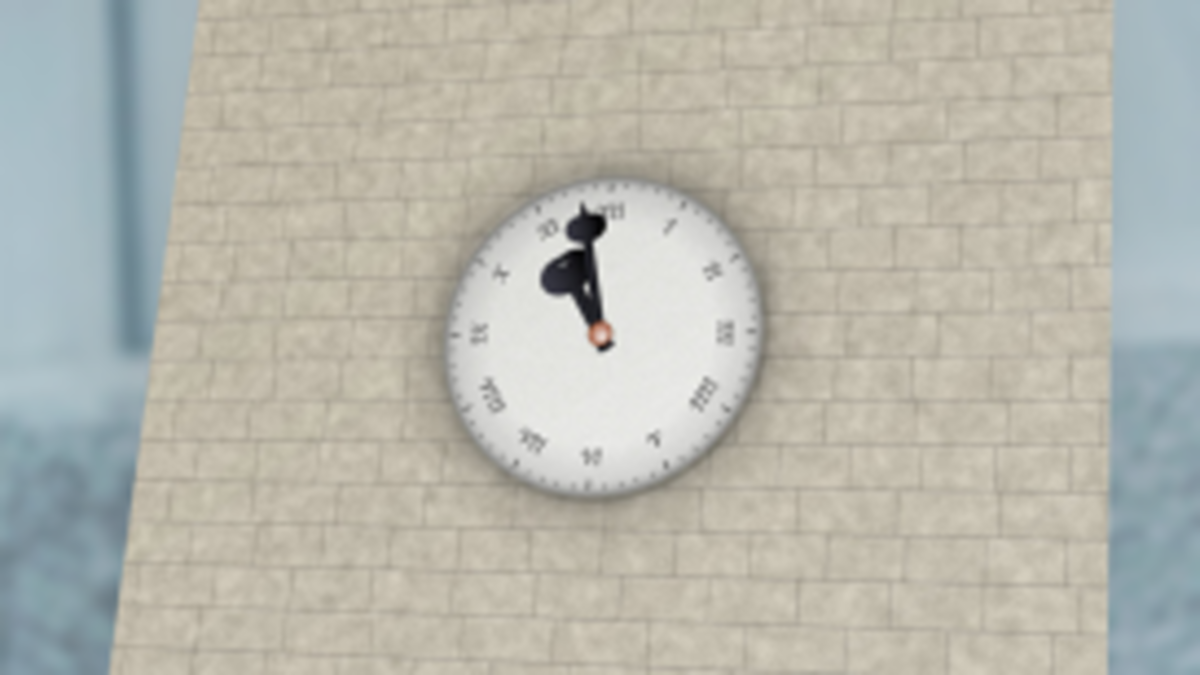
10:58
